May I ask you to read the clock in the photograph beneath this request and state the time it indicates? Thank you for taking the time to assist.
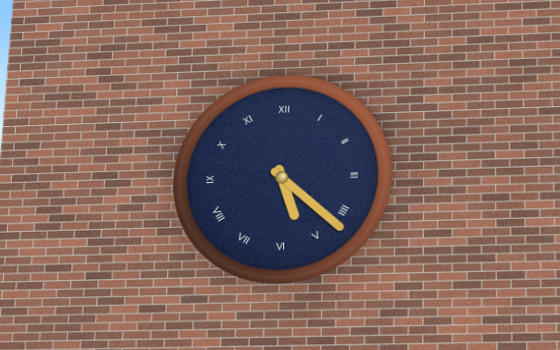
5:22
